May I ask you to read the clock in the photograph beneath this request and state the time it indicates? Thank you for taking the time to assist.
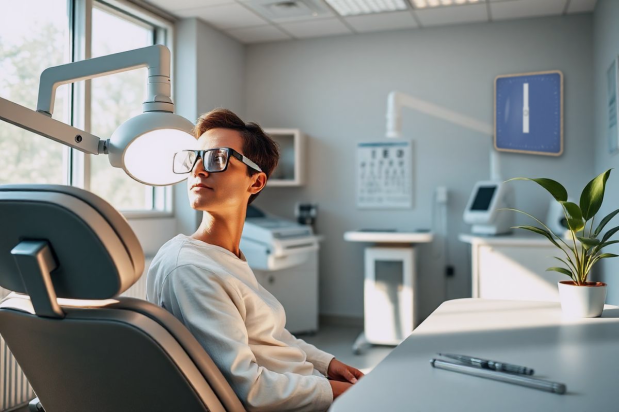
6:00
